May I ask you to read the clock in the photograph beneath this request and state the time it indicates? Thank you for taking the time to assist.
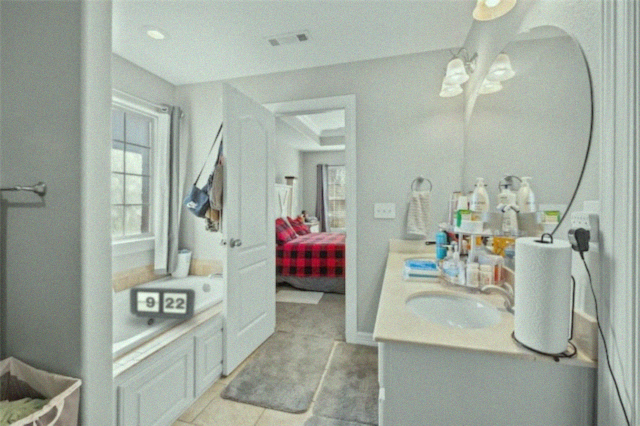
9:22
